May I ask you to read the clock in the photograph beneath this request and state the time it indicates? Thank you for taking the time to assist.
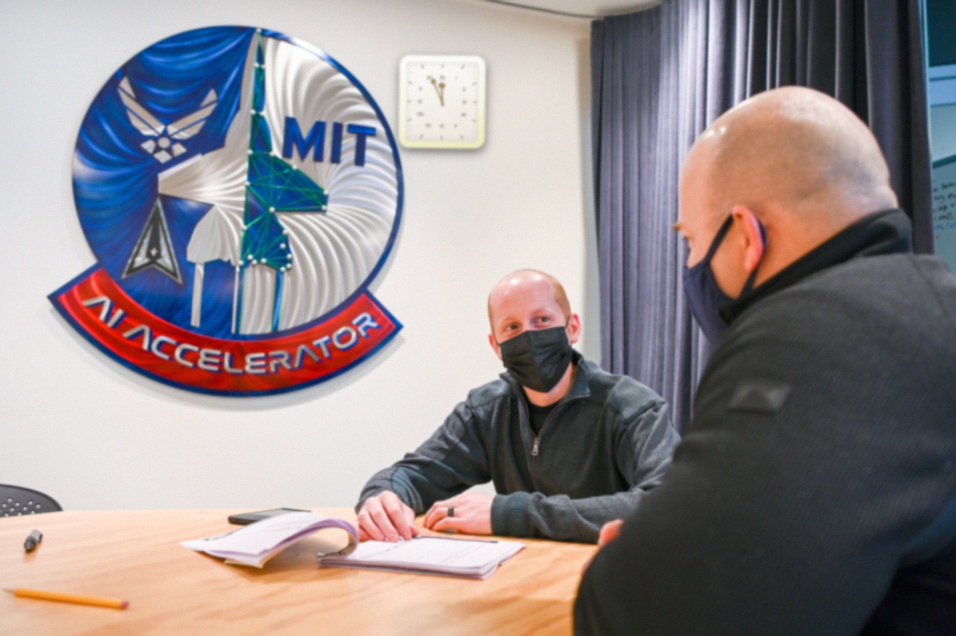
11:56
